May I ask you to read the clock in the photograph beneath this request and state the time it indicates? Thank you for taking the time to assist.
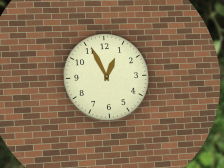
12:56
